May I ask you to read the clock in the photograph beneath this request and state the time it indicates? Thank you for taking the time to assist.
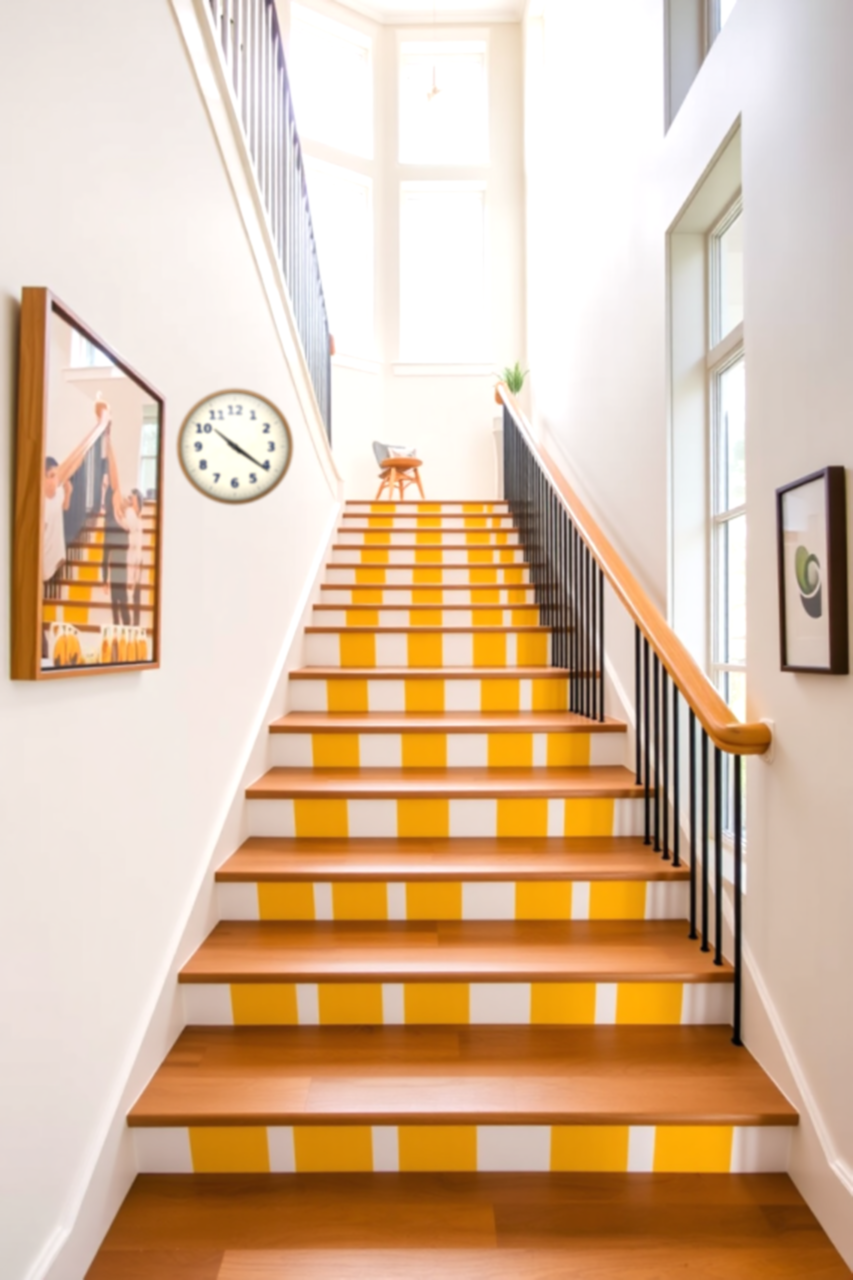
10:21
